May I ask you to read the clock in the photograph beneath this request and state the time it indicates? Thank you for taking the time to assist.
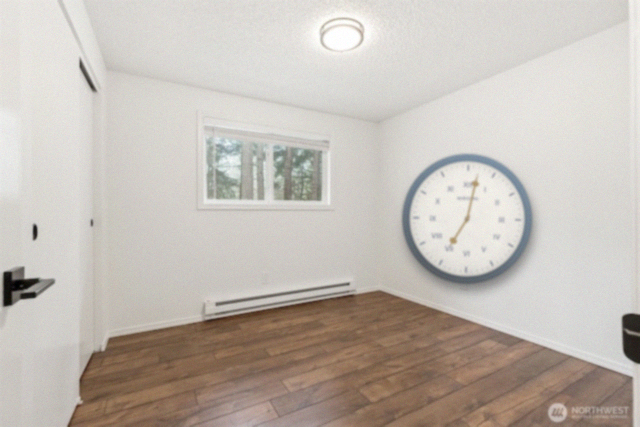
7:02
